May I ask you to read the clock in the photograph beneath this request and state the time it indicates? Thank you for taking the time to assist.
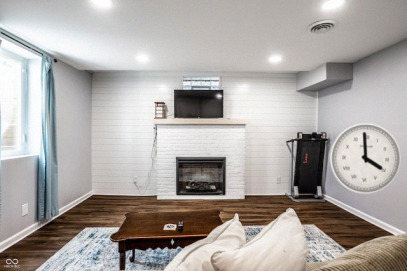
3:59
